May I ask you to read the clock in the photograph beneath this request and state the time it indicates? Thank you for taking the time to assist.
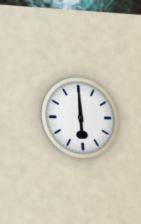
6:00
